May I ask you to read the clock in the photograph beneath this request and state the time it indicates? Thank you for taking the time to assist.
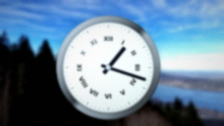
1:18
